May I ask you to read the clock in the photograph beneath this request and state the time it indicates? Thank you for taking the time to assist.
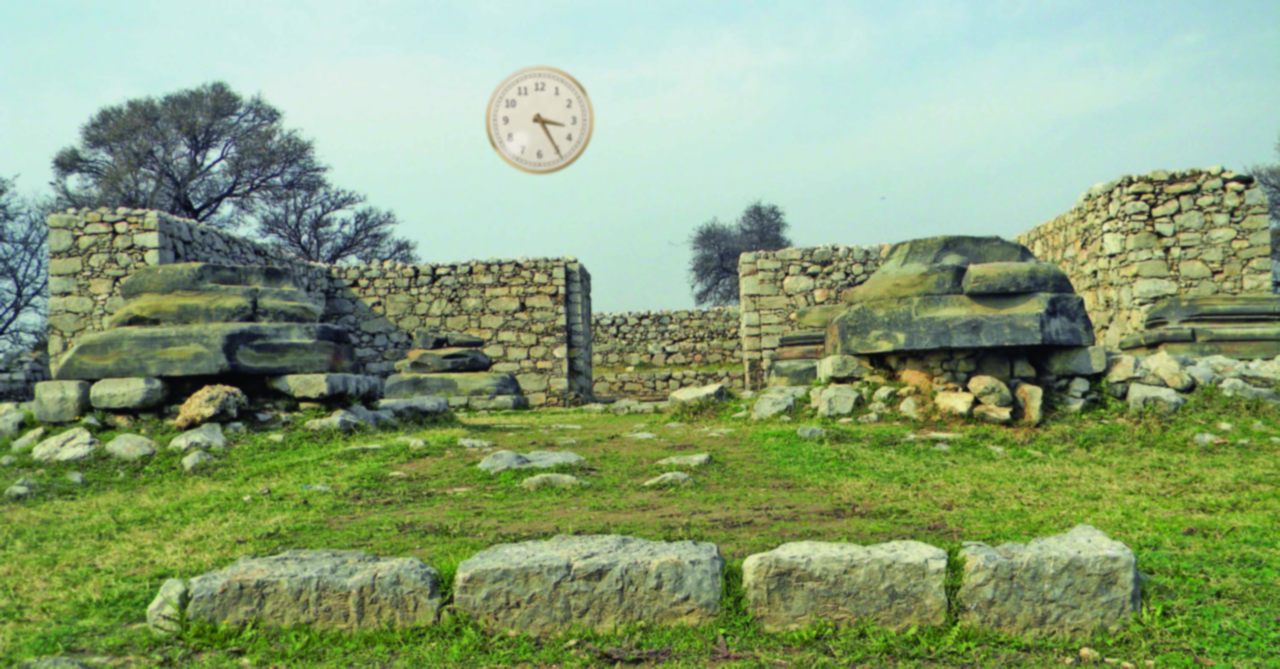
3:25
